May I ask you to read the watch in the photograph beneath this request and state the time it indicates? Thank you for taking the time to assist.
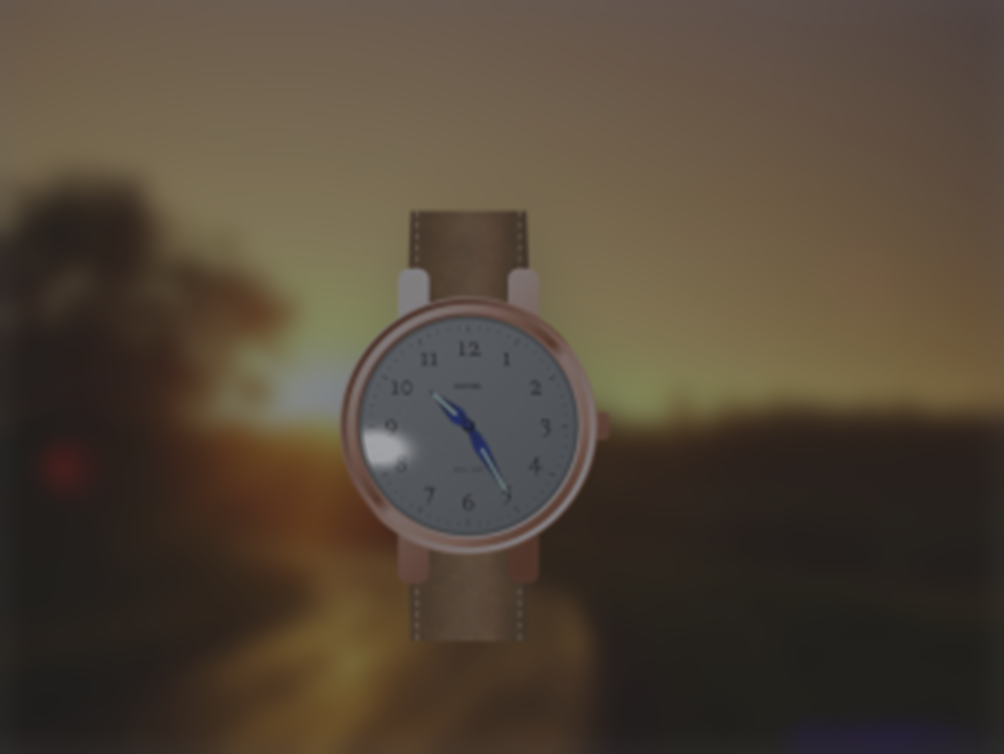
10:25
